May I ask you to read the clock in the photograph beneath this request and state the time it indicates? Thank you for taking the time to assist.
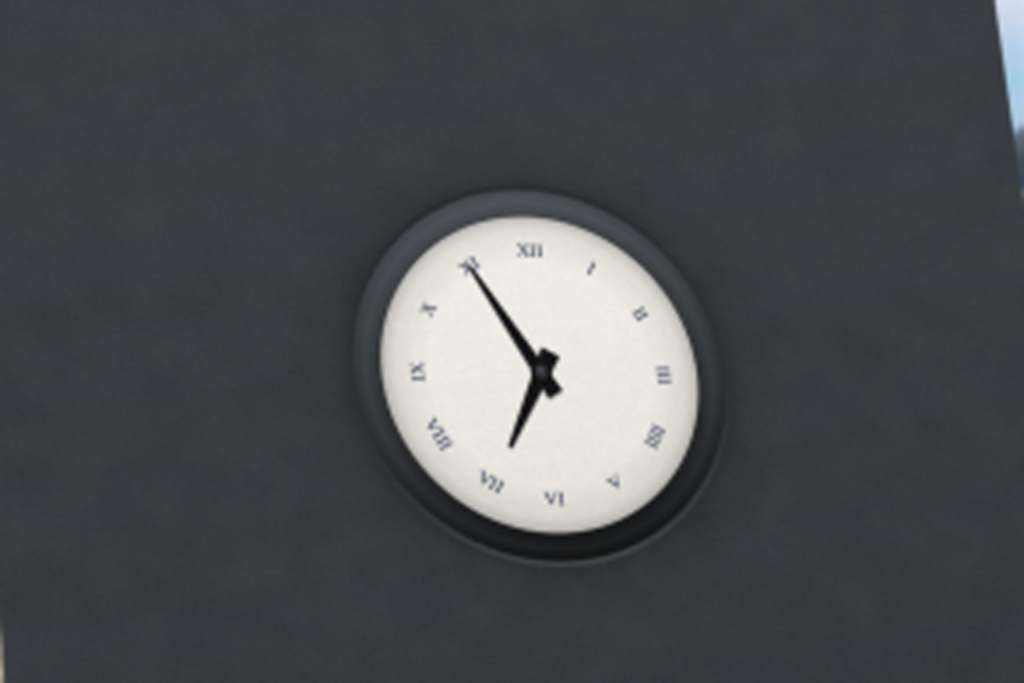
6:55
